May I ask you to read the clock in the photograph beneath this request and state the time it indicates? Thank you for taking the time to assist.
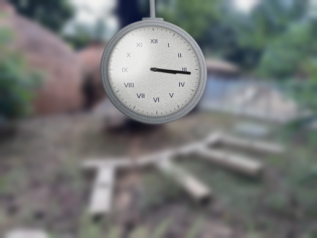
3:16
